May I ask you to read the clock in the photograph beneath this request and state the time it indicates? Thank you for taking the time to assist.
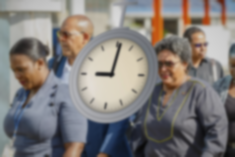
9:01
